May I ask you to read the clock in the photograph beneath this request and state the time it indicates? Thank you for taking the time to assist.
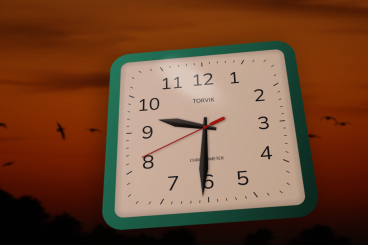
9:30:41
